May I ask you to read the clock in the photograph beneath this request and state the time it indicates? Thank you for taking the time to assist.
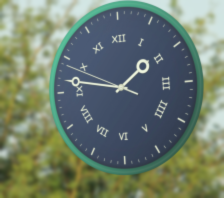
1:46:49
